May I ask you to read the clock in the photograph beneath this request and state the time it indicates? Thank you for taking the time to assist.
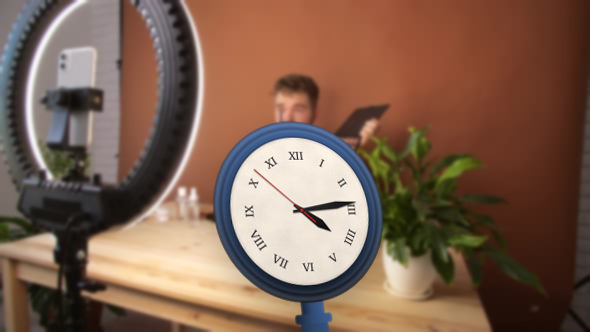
4:13:52
